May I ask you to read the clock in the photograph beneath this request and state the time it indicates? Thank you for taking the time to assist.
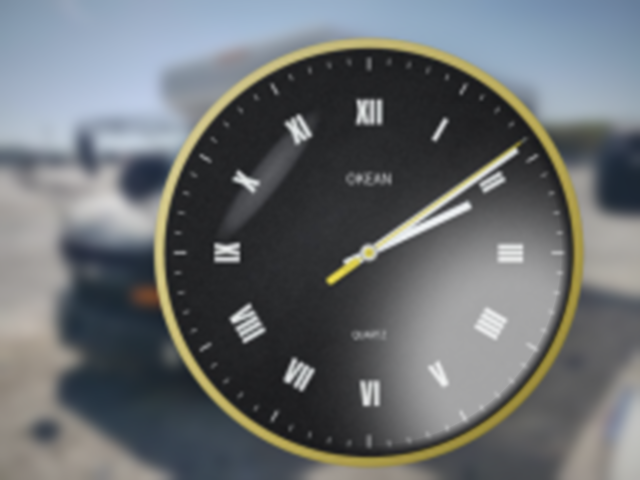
2:09:09
